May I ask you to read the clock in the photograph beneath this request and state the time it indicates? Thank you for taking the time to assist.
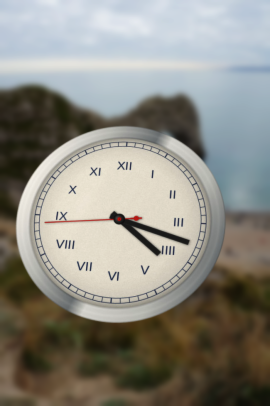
4:17:44
